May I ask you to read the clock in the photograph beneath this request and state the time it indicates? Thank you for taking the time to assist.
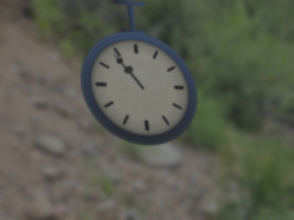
10:54
